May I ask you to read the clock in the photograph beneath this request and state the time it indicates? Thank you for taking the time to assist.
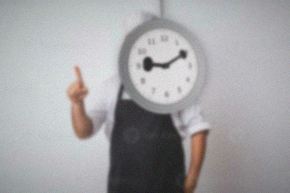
9:10
